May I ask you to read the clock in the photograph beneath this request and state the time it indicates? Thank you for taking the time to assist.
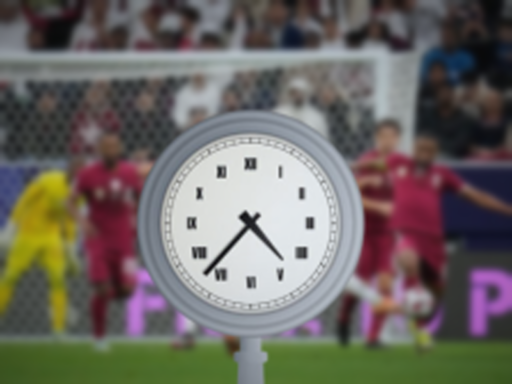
4:37
